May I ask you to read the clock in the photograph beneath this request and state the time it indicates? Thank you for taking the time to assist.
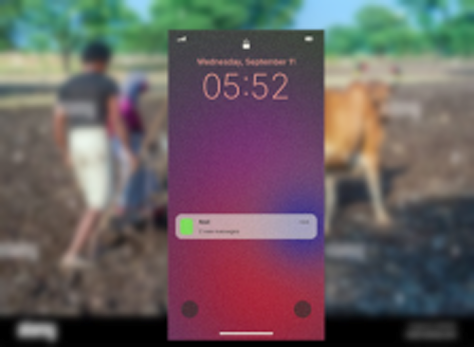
5:52
